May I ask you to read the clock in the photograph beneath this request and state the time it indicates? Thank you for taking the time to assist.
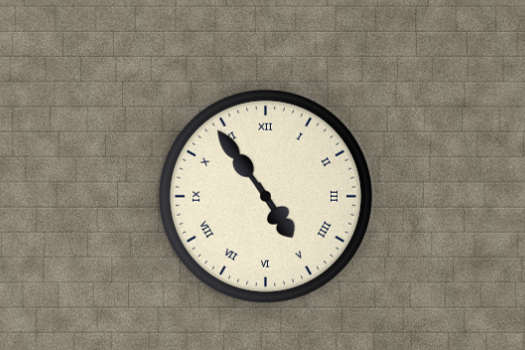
4:54
